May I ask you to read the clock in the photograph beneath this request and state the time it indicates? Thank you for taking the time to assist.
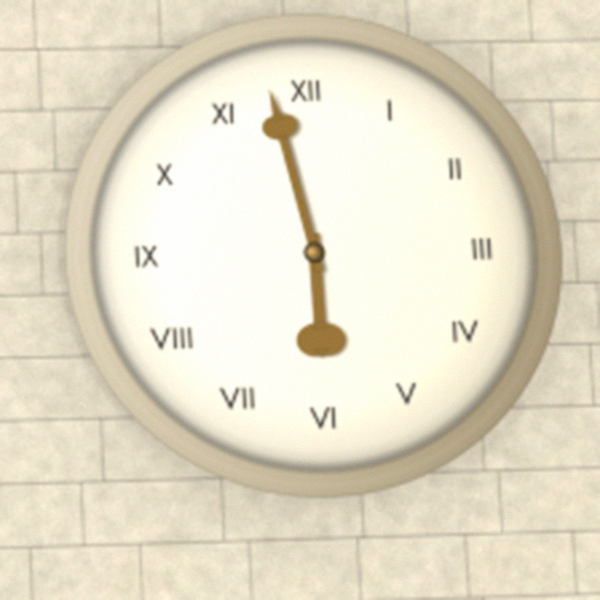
5:58
